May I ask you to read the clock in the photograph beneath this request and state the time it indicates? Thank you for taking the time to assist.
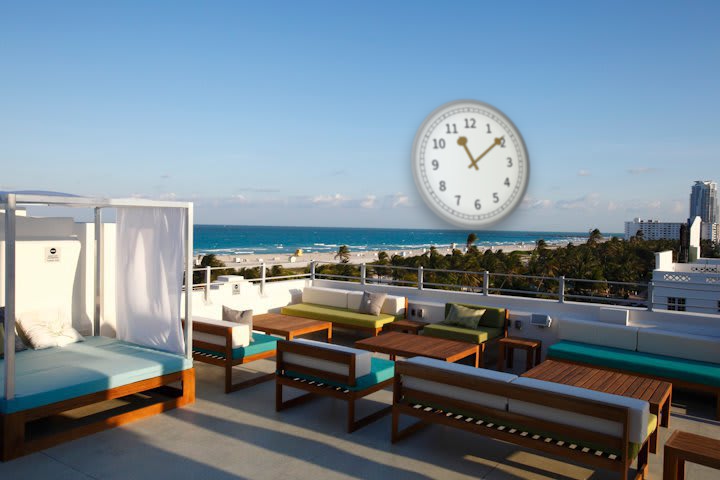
11:09
